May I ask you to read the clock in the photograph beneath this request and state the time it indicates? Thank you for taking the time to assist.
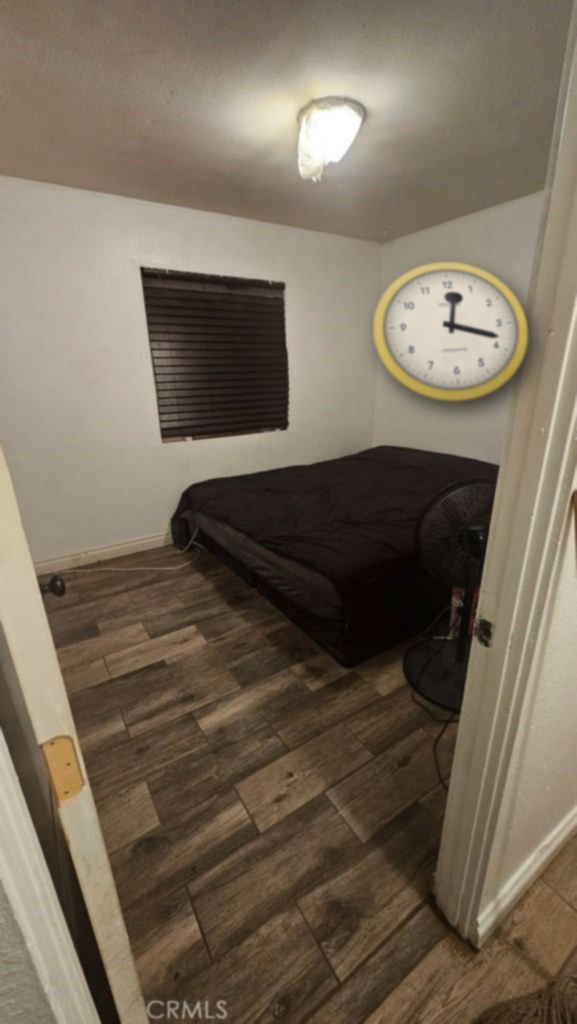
12:18
